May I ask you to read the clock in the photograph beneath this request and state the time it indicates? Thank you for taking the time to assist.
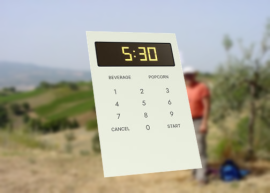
5:30
